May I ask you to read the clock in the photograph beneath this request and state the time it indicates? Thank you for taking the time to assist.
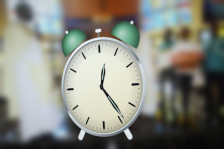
12:24
